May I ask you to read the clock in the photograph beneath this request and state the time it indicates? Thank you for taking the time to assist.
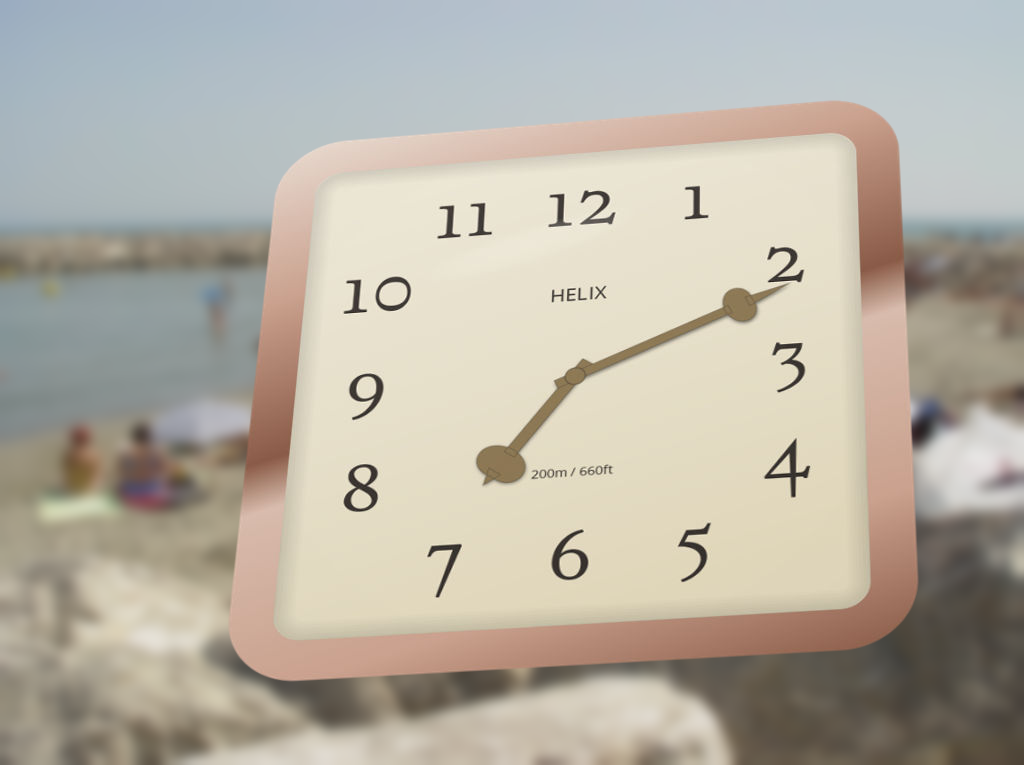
7:11
